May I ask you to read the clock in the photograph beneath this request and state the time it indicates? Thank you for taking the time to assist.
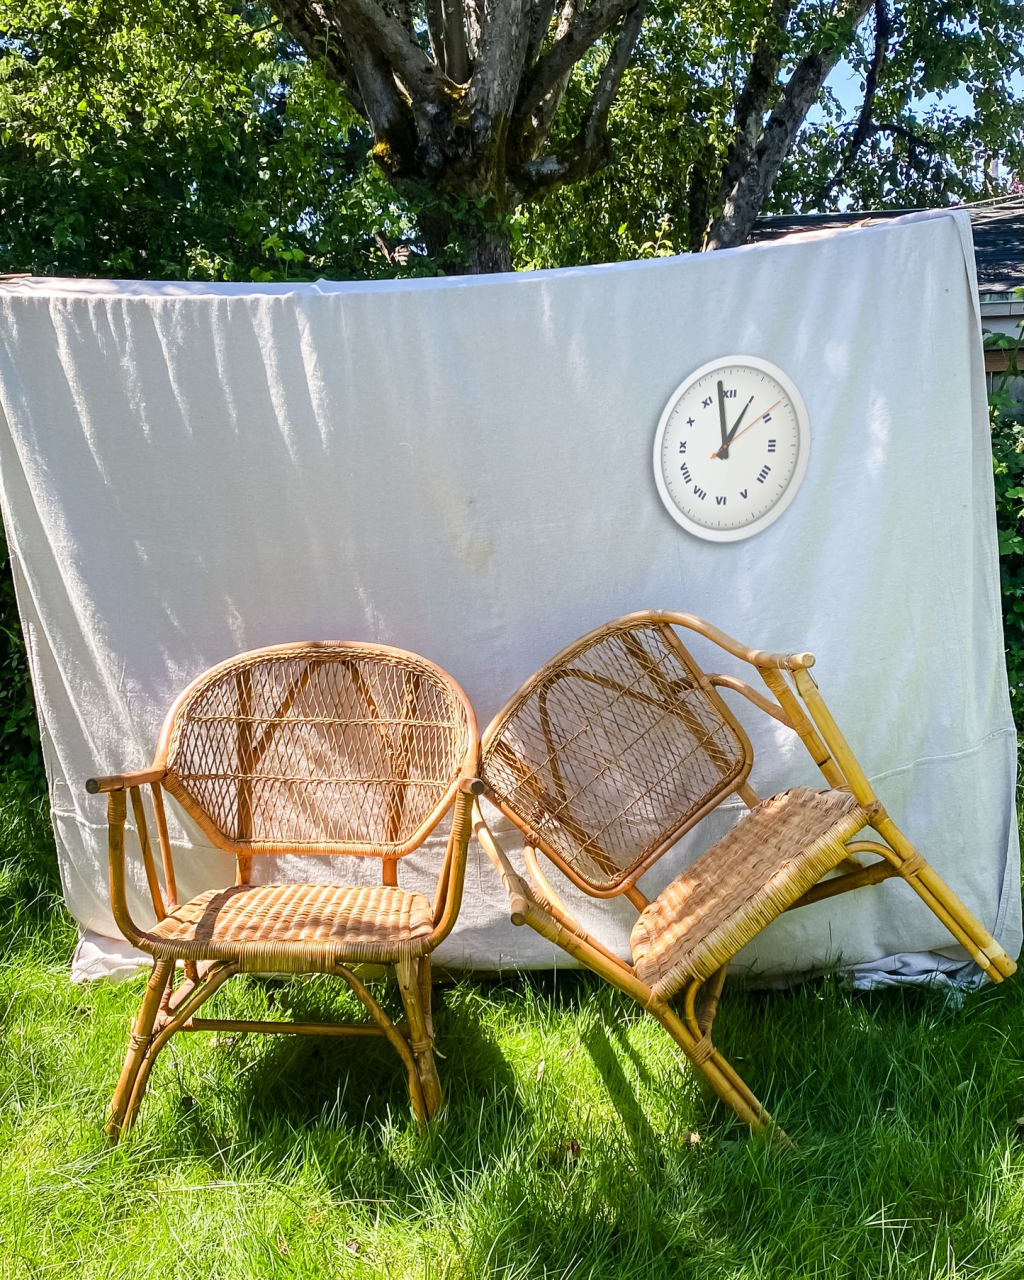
12:58:09
